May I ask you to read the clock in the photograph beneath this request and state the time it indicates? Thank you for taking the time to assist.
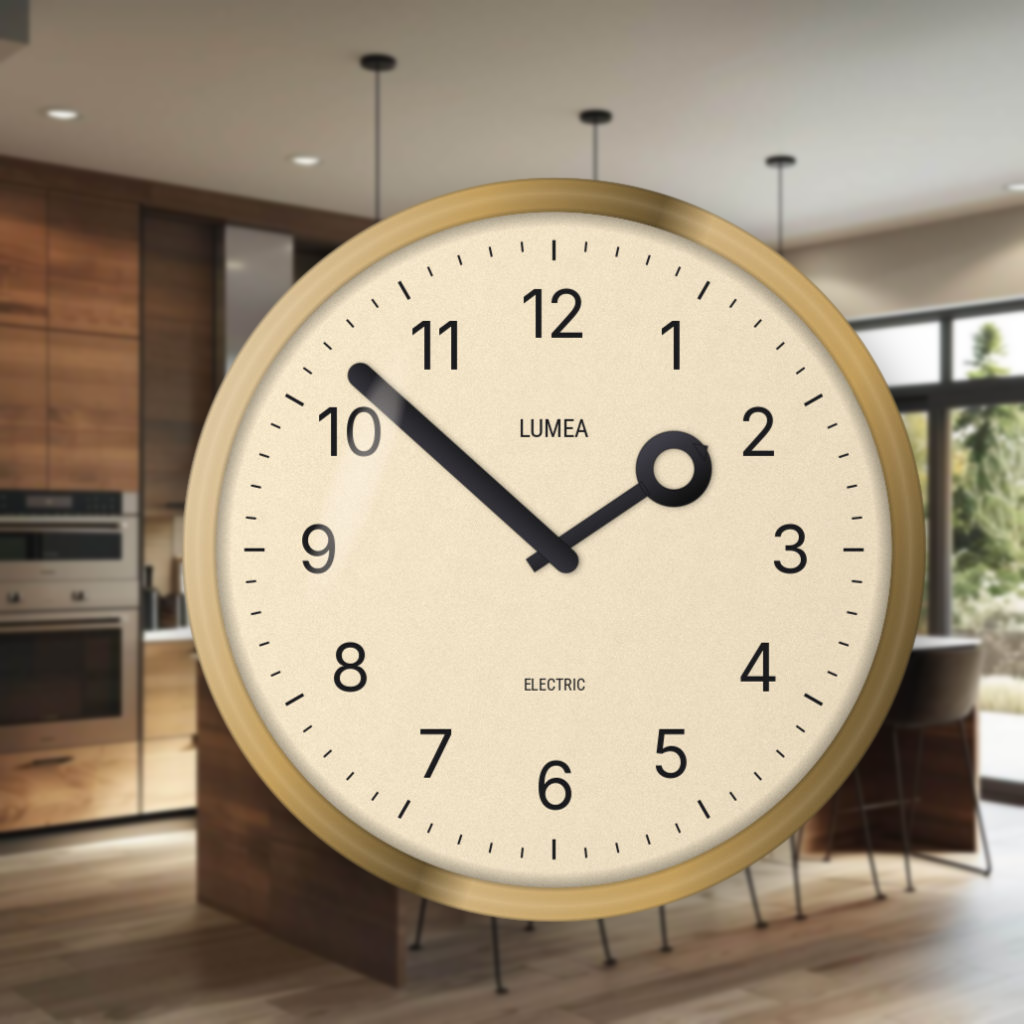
1:52
